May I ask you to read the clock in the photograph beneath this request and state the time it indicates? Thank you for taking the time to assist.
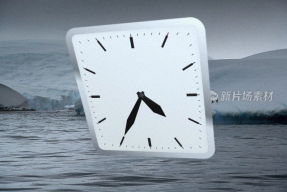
4:35
